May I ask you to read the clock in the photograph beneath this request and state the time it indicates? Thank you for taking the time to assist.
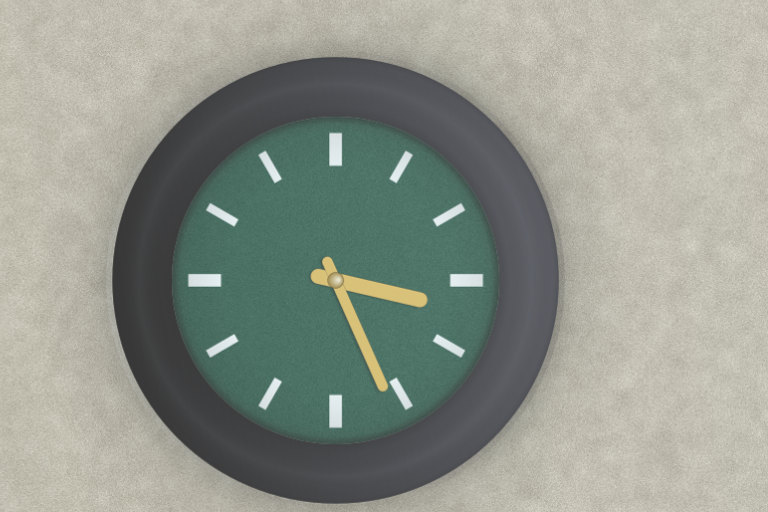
3:26
